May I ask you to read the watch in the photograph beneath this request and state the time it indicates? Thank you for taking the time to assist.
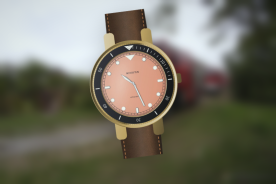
10:27
